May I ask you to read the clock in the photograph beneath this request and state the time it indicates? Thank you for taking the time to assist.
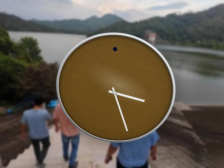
3:27
